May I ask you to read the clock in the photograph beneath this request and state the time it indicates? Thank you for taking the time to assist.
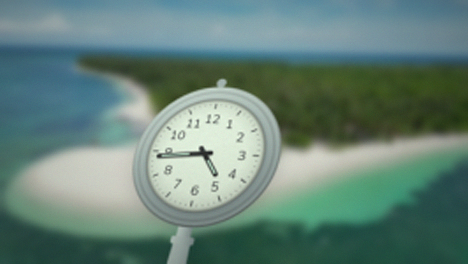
4:44
